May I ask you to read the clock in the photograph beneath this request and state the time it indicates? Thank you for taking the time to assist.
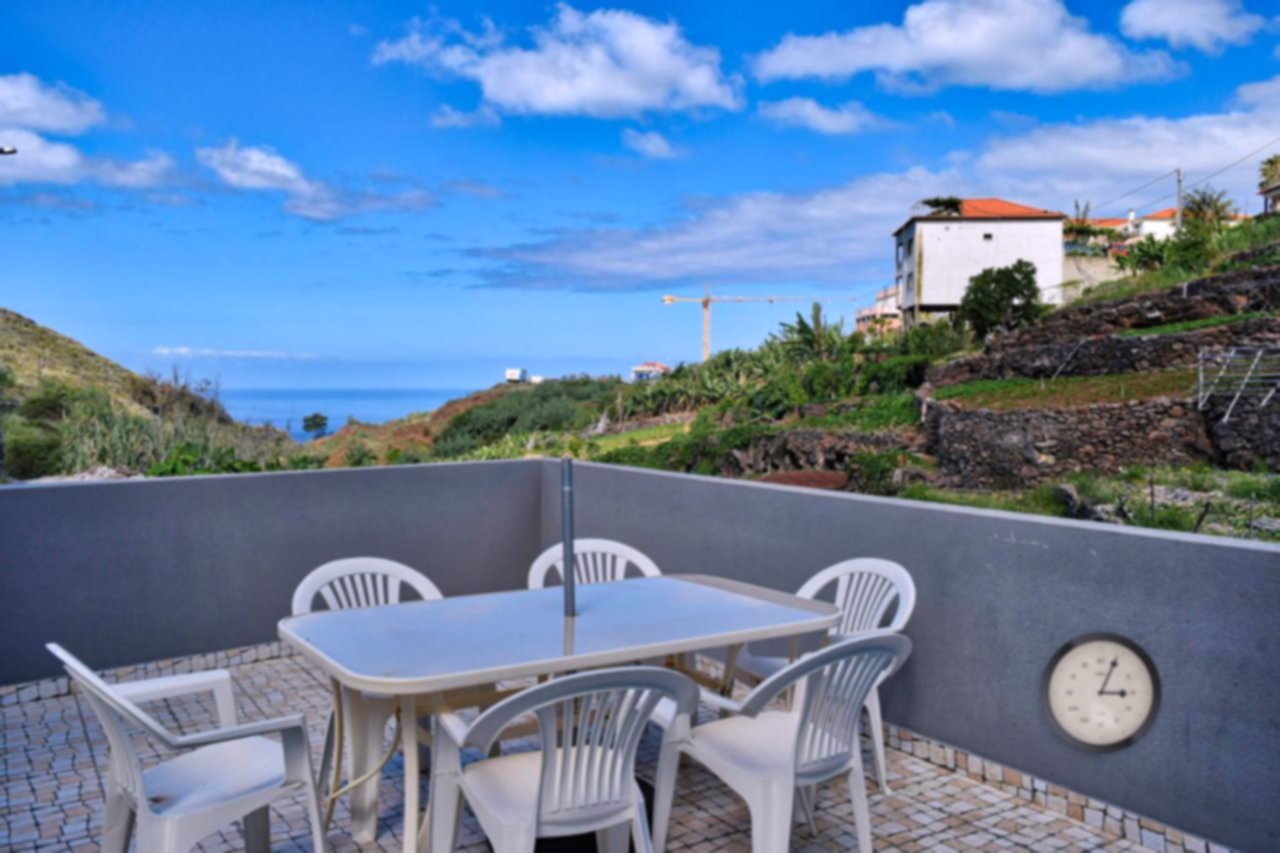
3:04
